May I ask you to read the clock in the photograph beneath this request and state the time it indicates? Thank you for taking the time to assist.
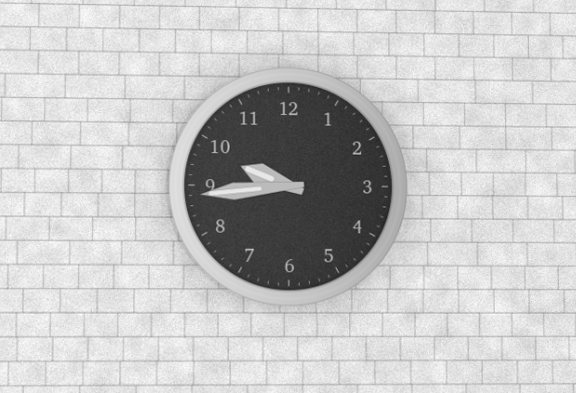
9:44
